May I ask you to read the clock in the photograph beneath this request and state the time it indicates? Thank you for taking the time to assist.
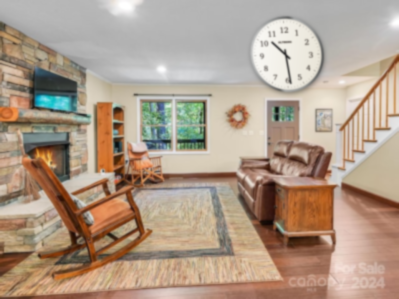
10:29
